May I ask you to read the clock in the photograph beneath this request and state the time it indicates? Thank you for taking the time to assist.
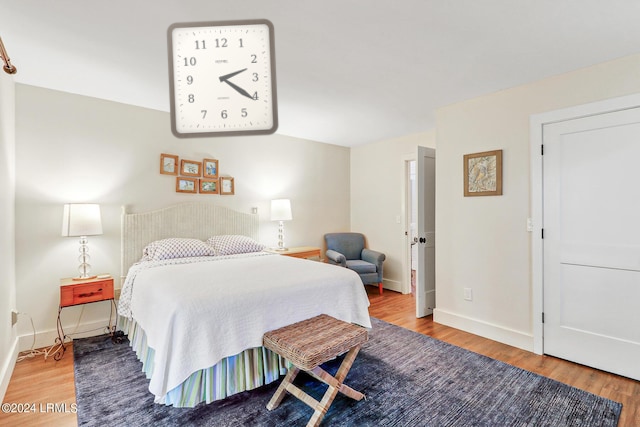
2:21
